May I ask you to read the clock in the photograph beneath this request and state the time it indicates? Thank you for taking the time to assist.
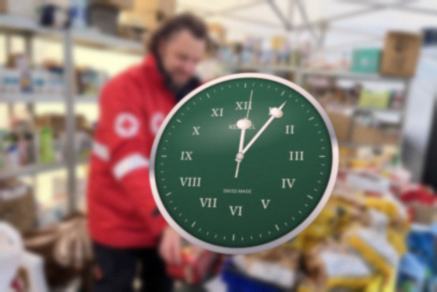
12:06:01
